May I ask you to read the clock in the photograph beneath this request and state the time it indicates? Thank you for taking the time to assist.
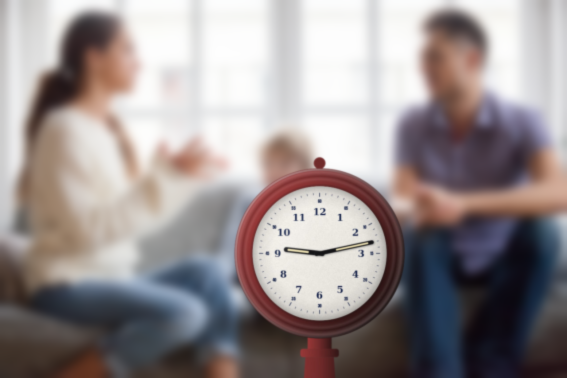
9:13
